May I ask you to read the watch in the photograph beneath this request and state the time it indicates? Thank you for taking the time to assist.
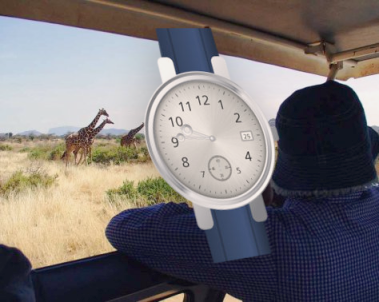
9:46
